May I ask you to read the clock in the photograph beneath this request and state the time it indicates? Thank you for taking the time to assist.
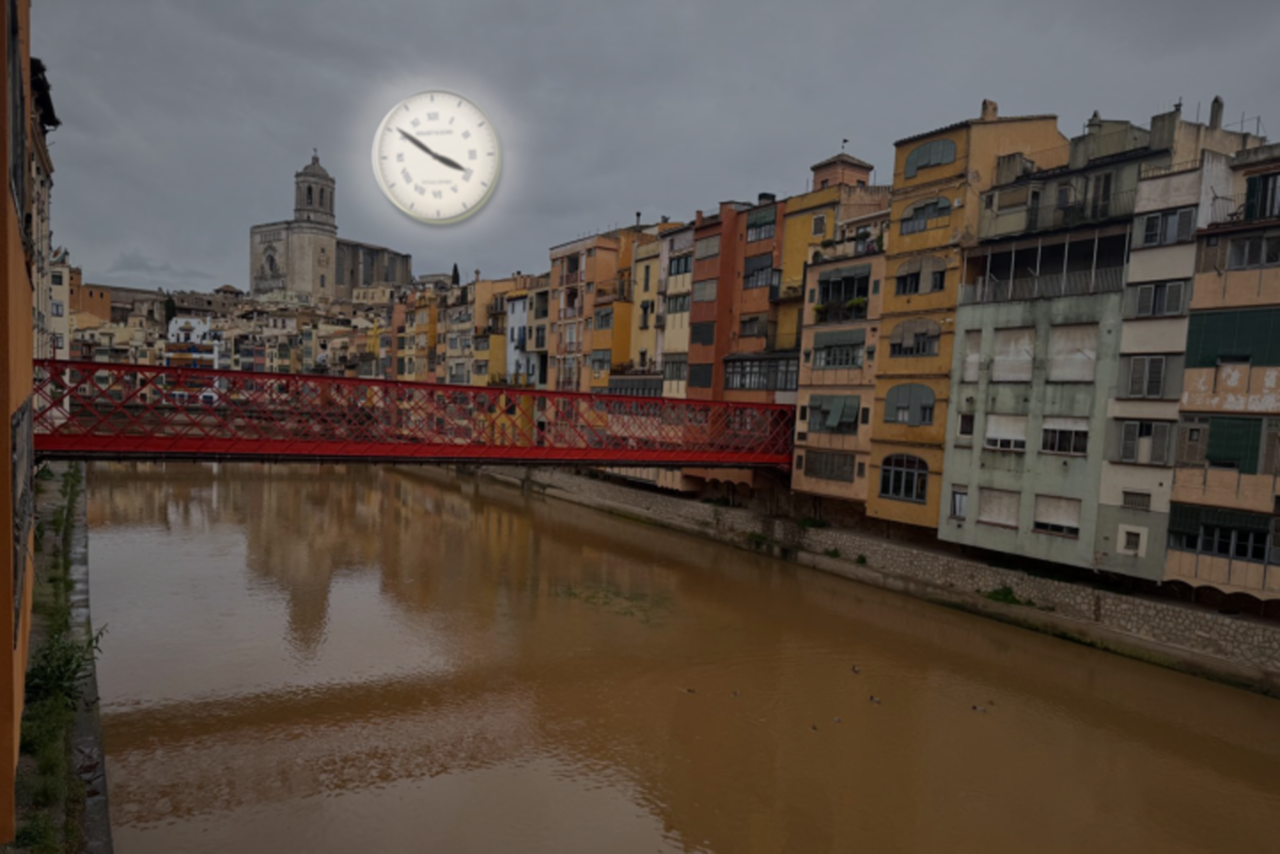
3:51
